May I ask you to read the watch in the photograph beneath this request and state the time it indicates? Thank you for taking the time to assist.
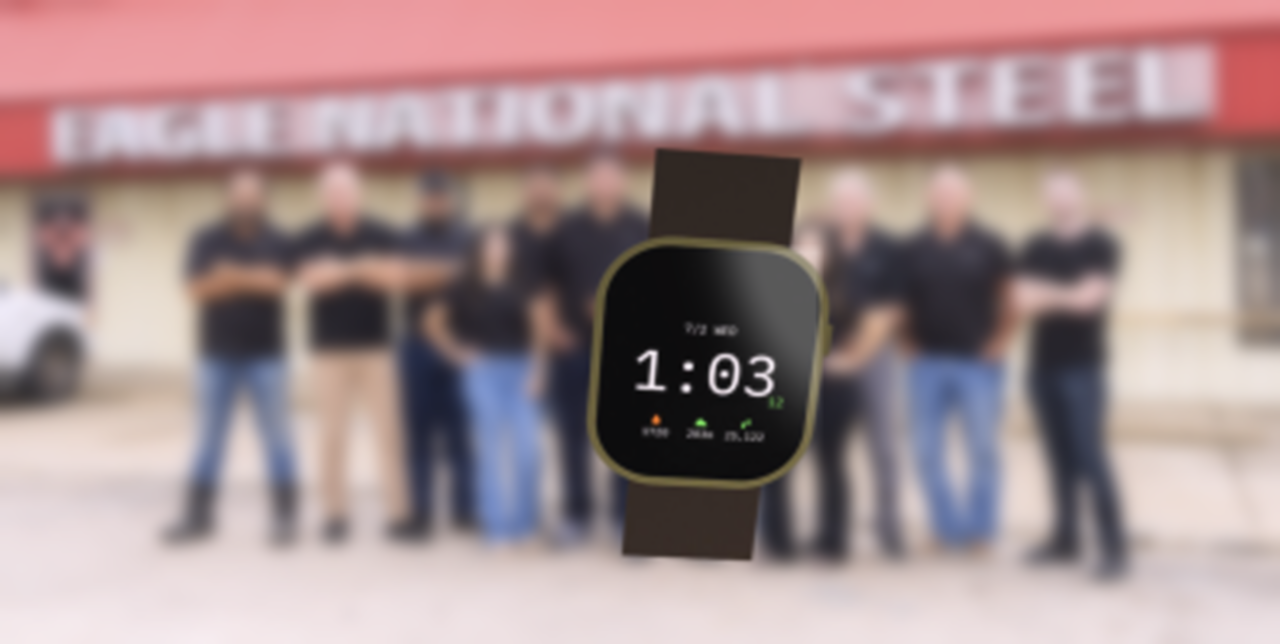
1:03
